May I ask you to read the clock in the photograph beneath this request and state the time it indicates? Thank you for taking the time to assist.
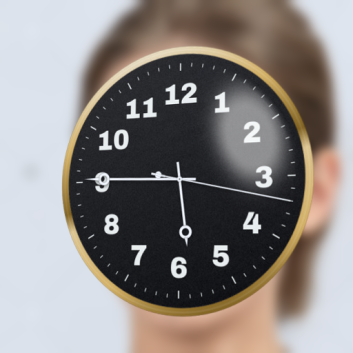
5:45:17
